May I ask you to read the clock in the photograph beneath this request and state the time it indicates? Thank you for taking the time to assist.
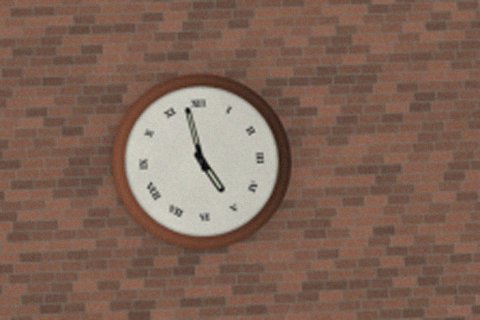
4:58
